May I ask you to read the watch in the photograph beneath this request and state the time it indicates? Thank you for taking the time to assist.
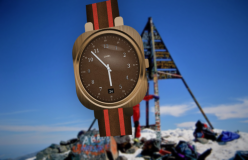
5:53
